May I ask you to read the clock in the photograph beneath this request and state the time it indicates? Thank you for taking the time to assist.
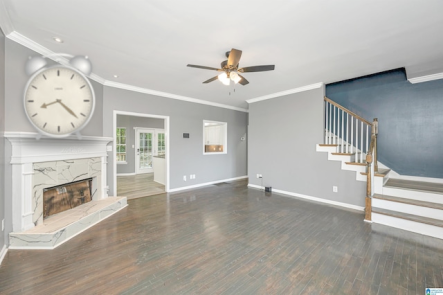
8:22
